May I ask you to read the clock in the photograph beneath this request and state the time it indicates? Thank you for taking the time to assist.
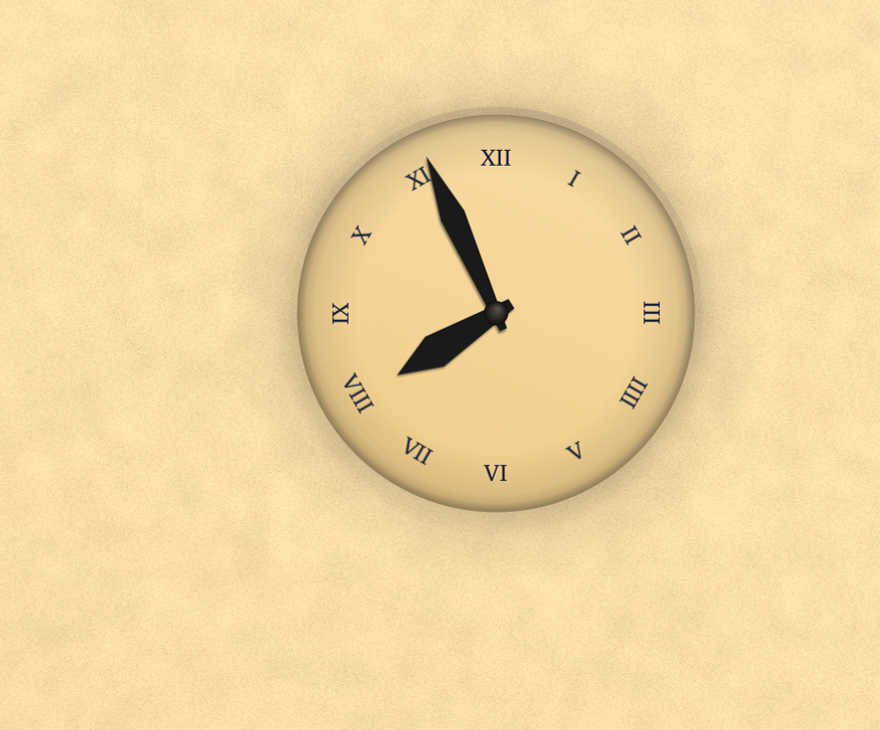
7:56
